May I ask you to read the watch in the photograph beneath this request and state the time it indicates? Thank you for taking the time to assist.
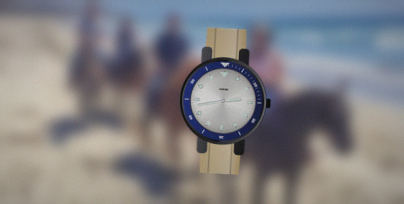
2:43
